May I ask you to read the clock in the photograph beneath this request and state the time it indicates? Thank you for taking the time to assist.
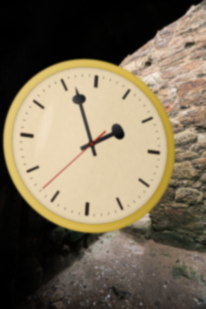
1:56:37
